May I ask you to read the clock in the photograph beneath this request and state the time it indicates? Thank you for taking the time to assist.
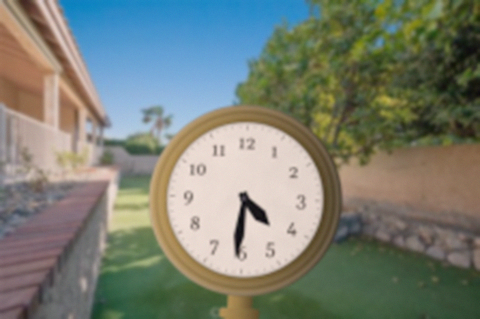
4:31
